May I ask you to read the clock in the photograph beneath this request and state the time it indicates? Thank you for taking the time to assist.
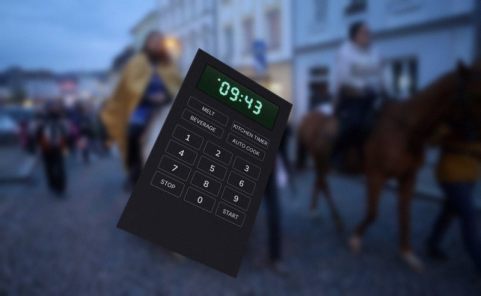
9:43
